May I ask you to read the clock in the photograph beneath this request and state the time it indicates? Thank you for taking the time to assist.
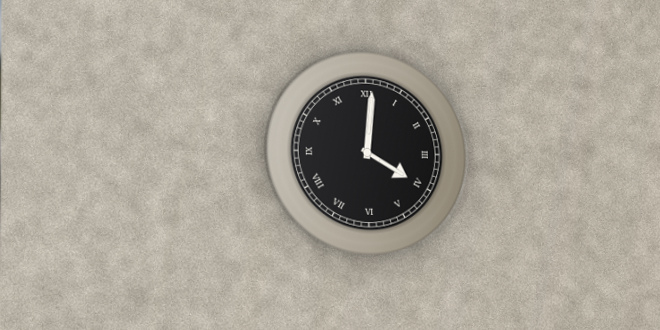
4:01
